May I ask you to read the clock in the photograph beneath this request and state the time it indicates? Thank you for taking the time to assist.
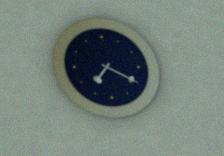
7:20
